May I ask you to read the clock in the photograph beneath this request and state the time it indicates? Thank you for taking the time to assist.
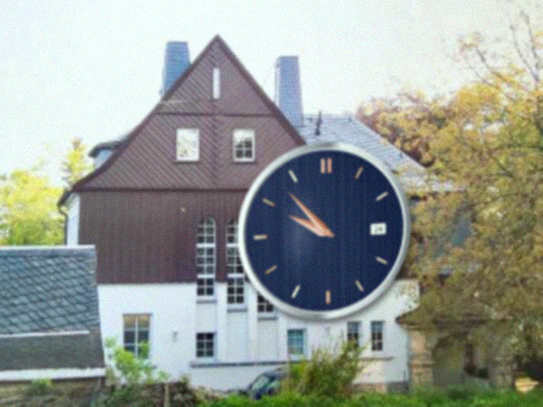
9:53
